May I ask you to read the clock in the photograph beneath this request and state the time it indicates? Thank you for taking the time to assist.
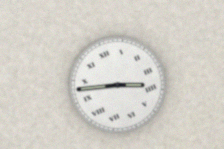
3:48
